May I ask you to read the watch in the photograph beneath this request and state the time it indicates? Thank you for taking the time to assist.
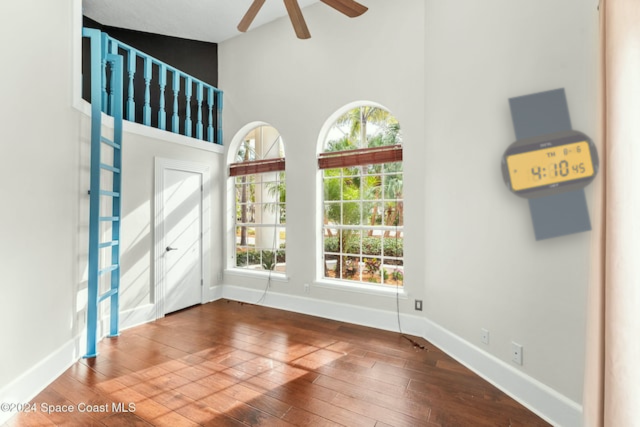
4:10
